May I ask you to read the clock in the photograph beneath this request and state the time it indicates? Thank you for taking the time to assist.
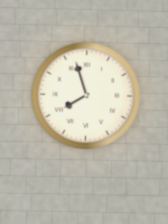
7:57
